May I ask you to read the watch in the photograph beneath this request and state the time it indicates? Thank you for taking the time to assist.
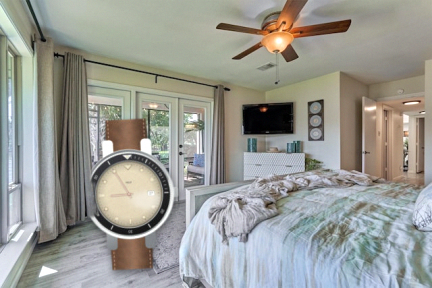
8:55
